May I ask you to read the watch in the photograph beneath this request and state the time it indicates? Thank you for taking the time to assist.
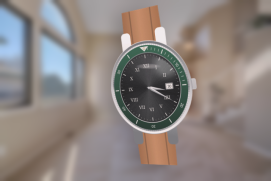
3:20
